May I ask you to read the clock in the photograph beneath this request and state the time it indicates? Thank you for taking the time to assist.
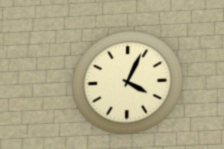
4:04
